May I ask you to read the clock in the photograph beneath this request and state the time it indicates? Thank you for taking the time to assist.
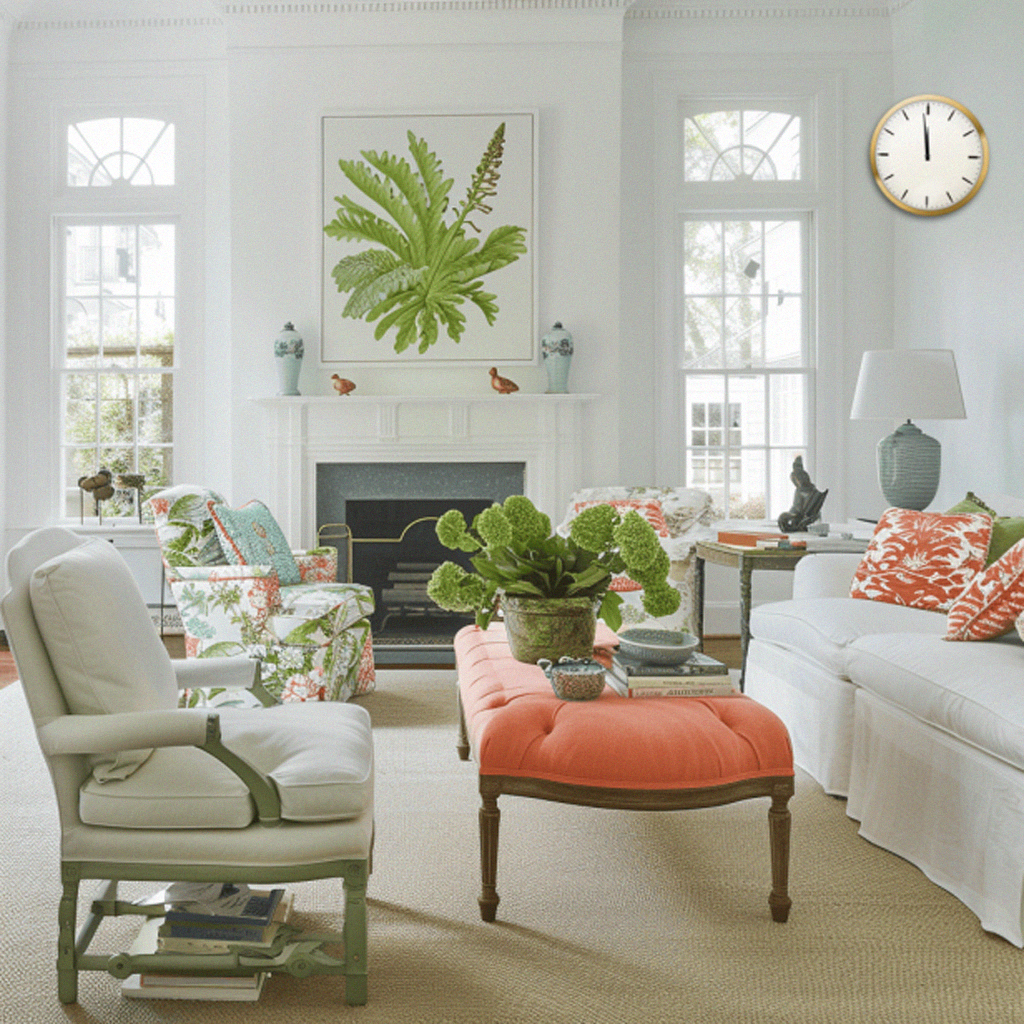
11:59
